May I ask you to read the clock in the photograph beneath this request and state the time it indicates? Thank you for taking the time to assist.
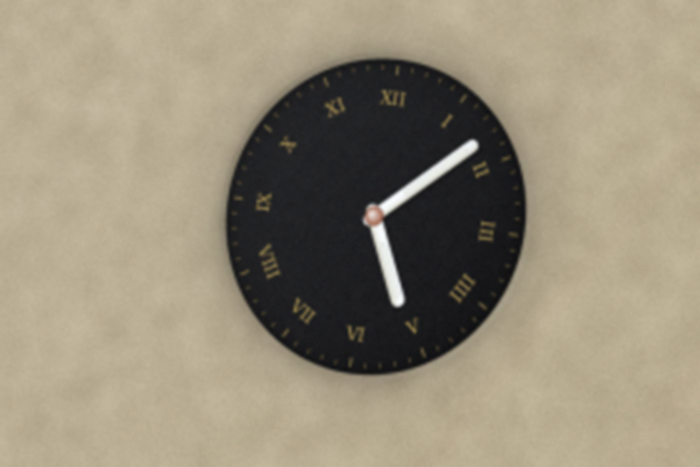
5:08
